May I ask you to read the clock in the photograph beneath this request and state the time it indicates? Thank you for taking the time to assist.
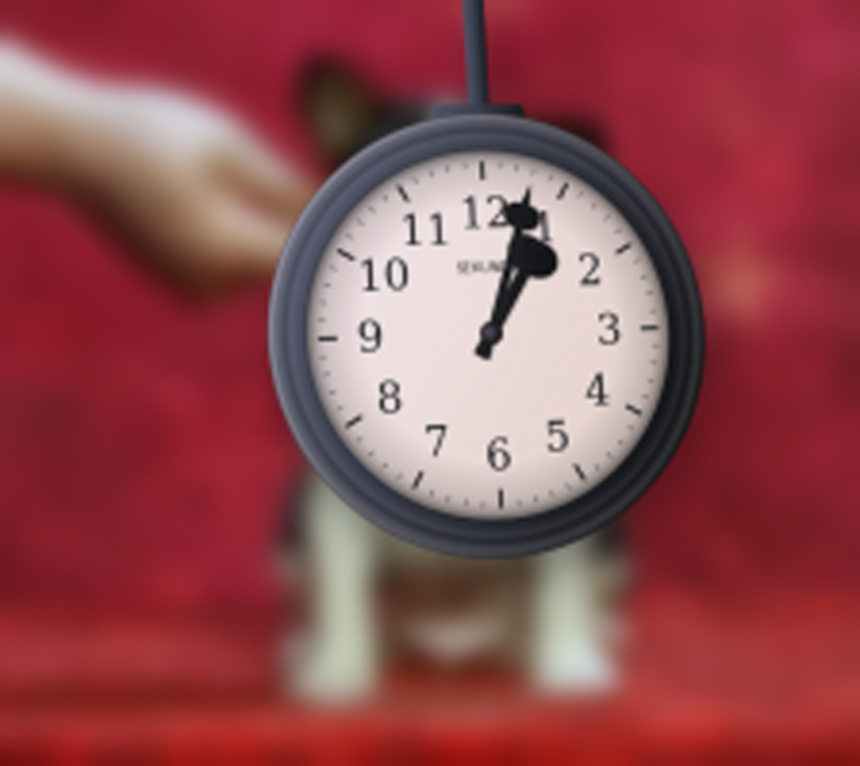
1:03
